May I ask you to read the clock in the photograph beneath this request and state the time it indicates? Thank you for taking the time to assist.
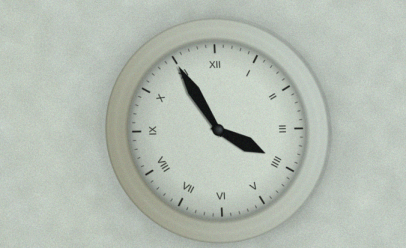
3:55
